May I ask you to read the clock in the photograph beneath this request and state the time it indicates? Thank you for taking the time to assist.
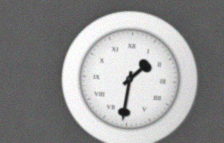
1:31
